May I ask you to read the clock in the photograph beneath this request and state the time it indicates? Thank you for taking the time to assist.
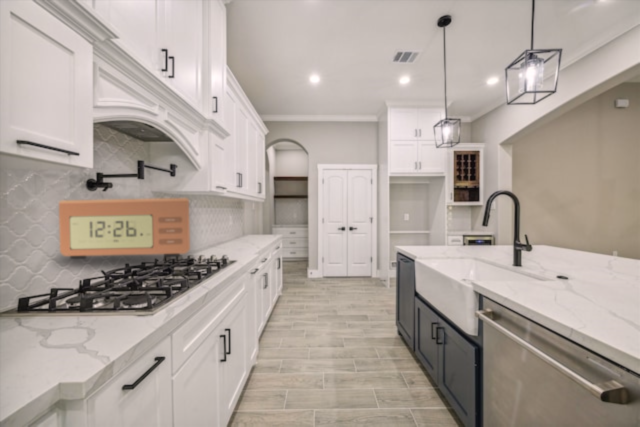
12:26
